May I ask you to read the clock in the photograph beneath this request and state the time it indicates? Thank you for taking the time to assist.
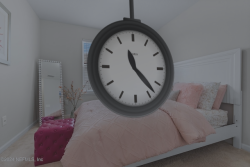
11:23
